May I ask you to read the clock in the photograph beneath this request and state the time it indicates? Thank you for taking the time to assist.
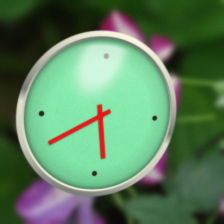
5:40
